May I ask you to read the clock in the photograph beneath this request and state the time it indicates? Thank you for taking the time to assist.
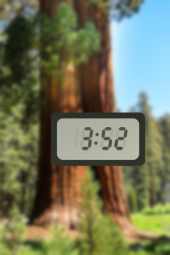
3:52
